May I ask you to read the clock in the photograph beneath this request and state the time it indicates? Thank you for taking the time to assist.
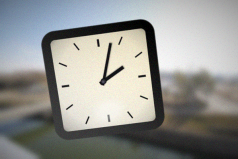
2:03
